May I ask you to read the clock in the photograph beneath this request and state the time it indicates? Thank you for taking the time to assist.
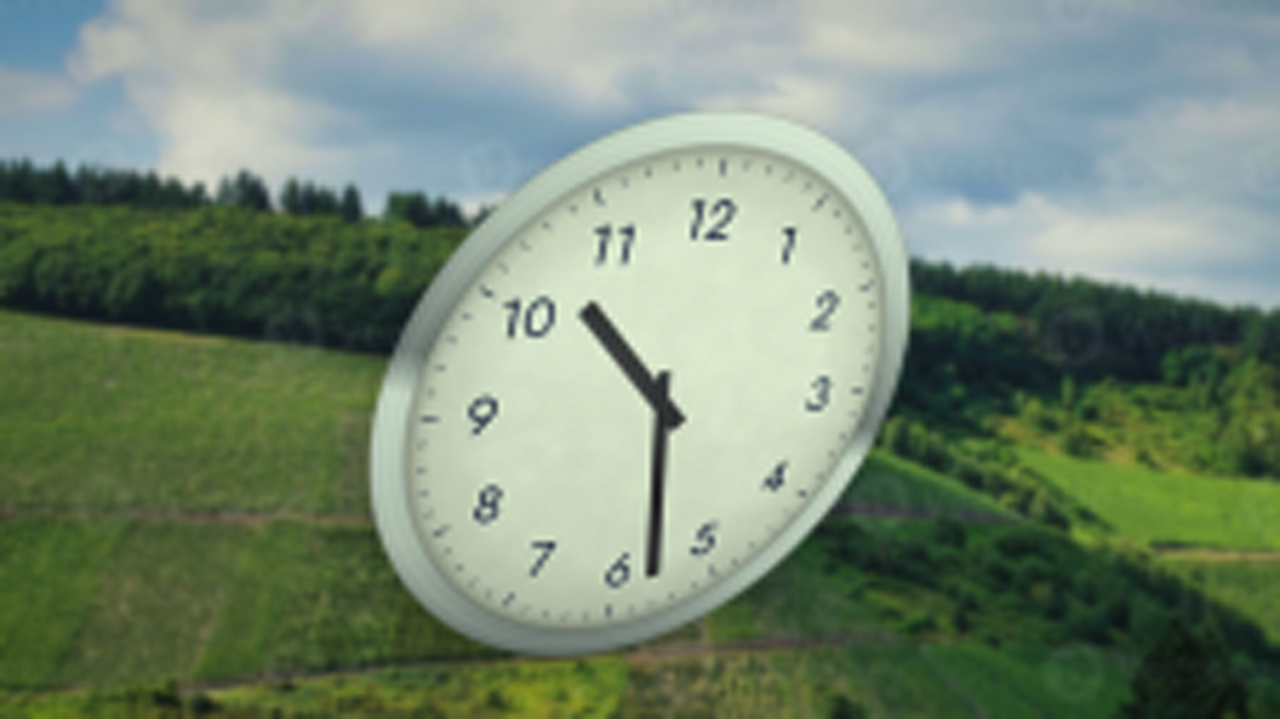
10:28
